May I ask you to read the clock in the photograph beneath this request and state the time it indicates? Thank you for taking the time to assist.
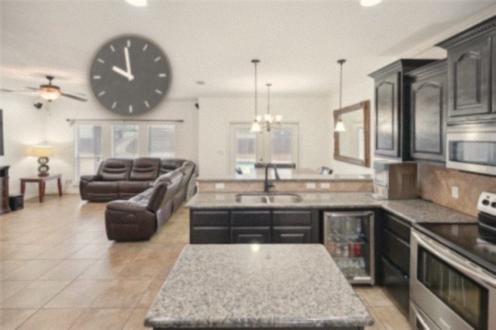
9:59
